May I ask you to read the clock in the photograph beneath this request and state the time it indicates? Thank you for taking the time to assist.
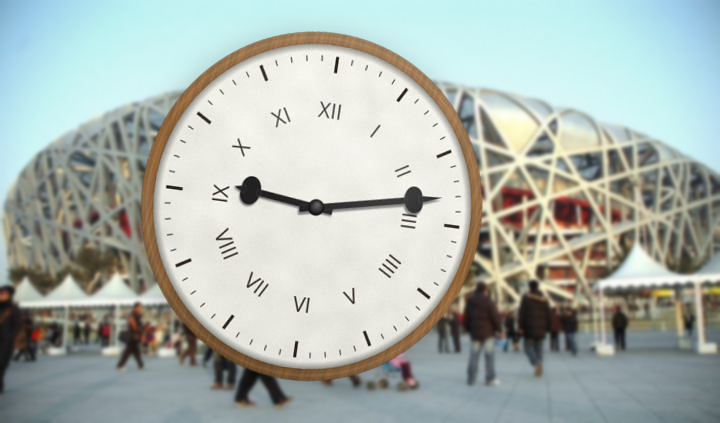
9:13
